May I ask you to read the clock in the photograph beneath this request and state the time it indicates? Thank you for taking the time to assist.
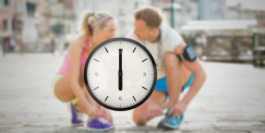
6:00
